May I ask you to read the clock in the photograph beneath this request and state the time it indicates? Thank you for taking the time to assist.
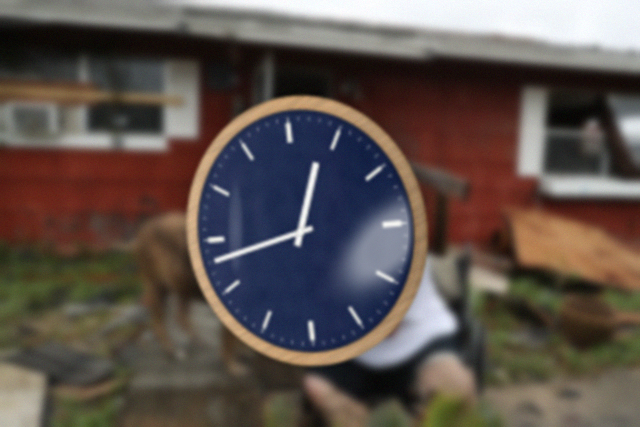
12:43
